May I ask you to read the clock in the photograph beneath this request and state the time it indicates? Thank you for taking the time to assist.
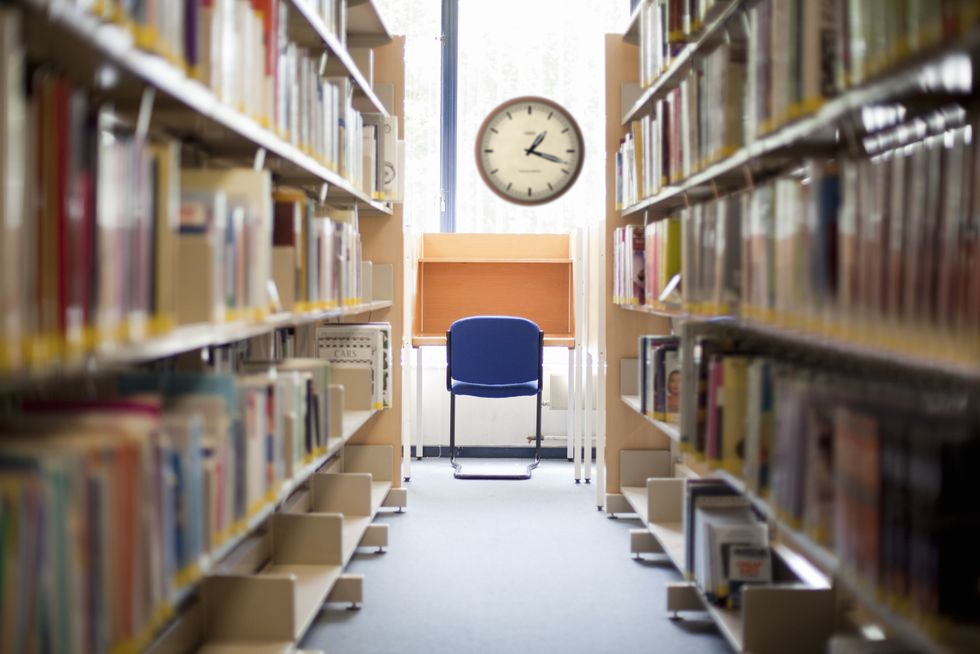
1:18
